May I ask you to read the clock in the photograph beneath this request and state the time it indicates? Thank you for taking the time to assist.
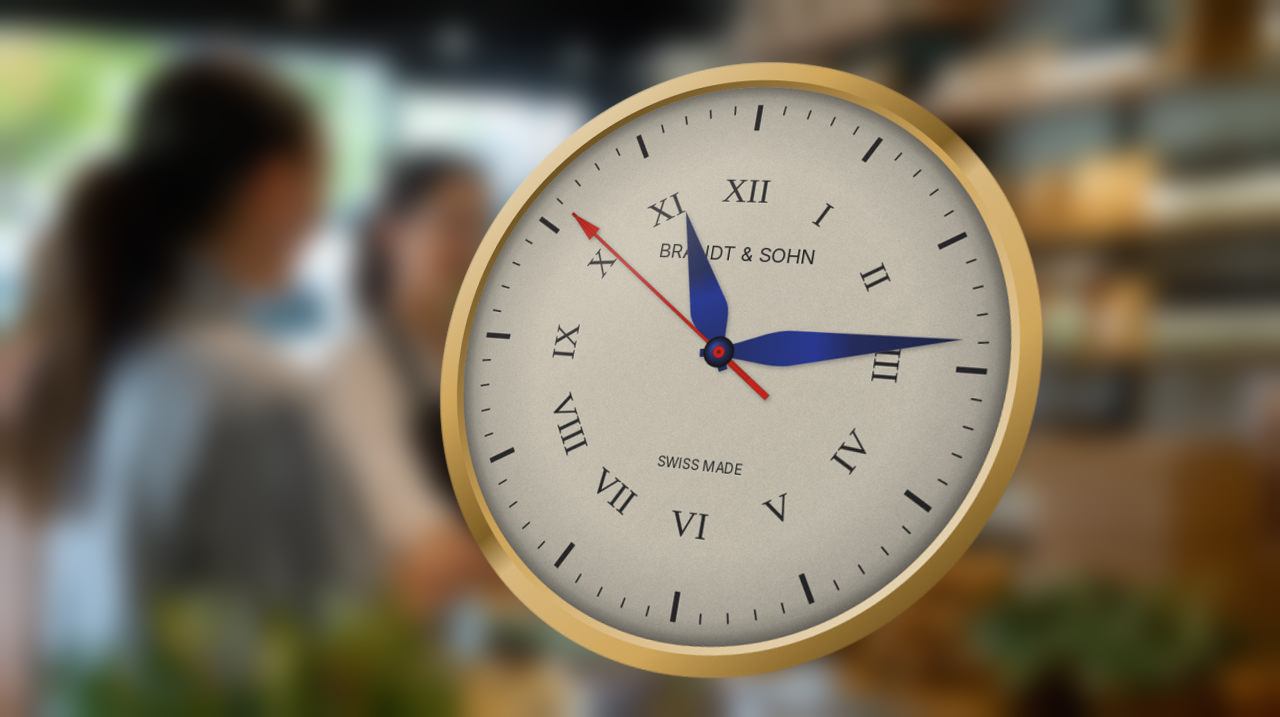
11:13:51
